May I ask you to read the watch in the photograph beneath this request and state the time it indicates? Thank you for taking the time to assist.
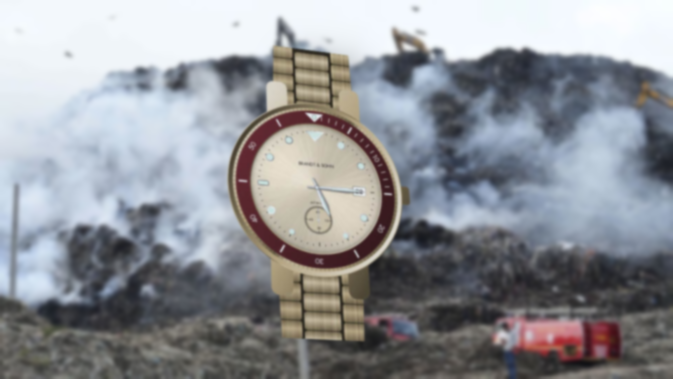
5:15
